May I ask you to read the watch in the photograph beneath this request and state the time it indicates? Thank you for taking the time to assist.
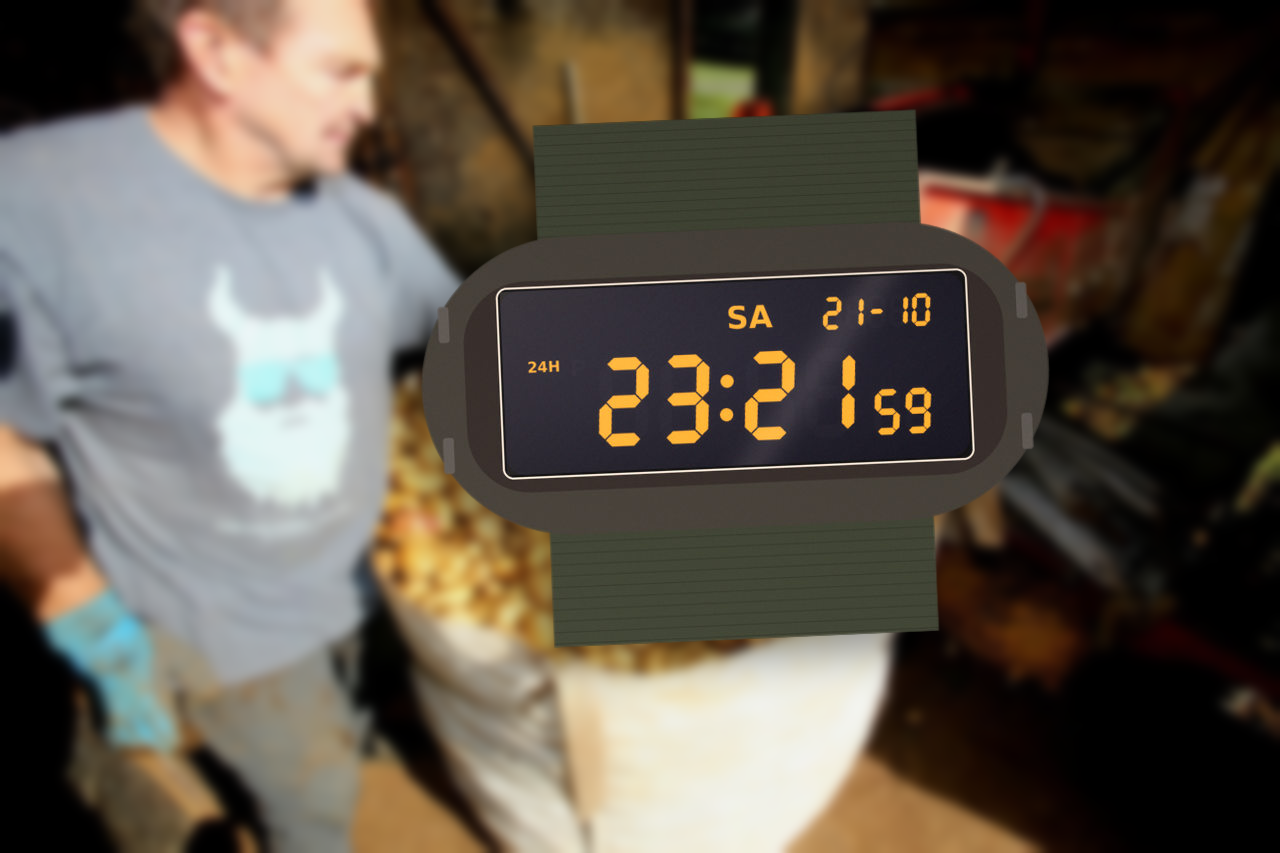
23:21:59
